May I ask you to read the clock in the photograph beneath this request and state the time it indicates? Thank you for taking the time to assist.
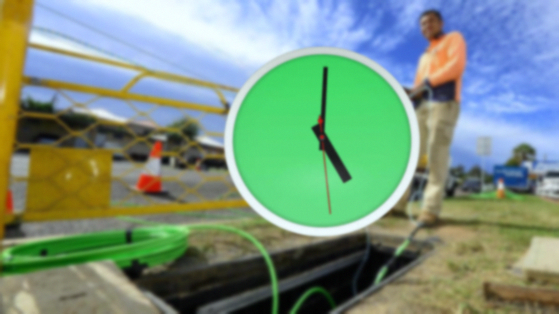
5:00:29
